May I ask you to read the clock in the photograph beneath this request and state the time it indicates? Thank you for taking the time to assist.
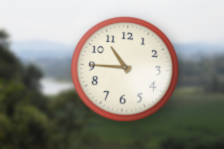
10:45
